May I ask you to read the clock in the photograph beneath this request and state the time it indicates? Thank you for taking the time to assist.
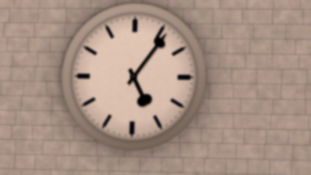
5:06
